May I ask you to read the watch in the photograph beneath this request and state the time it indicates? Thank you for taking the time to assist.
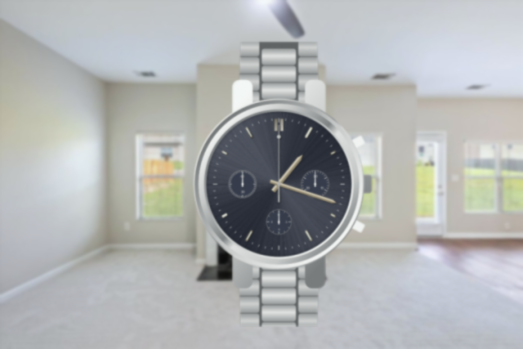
1:18
